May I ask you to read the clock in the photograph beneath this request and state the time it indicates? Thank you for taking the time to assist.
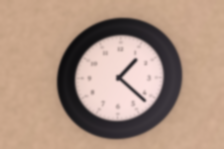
1:22
